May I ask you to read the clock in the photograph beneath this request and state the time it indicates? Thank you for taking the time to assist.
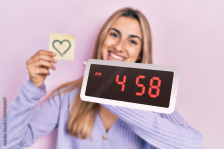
4:58
